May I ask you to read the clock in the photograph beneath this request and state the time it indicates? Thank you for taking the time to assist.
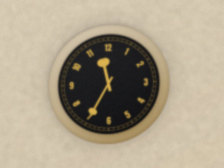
11:35
